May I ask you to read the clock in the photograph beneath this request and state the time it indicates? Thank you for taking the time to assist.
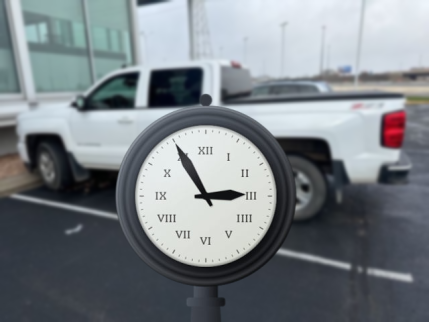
2:55
